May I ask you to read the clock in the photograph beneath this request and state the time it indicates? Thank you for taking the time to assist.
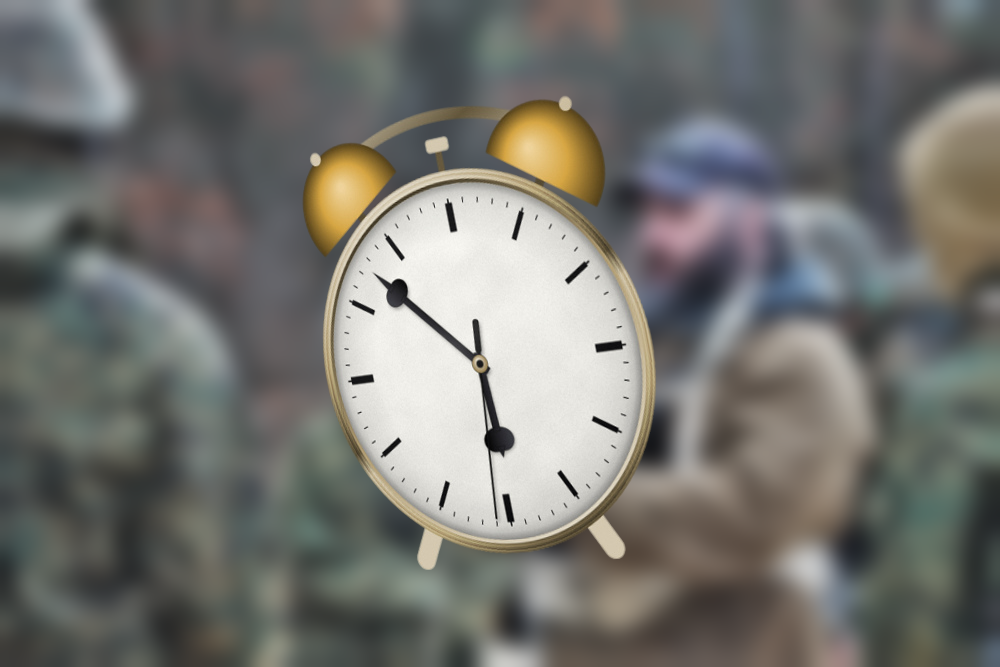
5:52:31
